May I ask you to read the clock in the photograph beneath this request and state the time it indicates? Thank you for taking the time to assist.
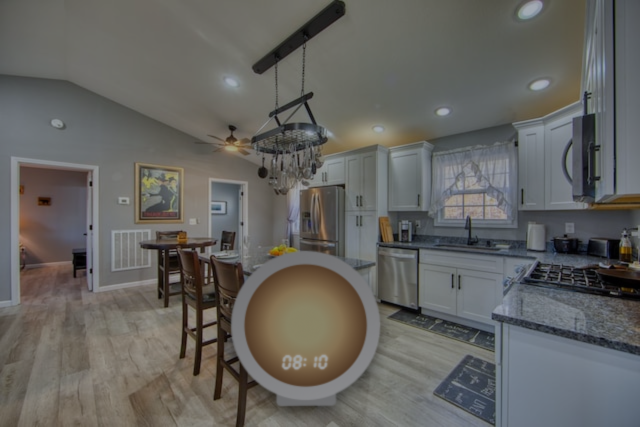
8:10
